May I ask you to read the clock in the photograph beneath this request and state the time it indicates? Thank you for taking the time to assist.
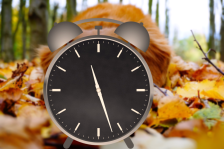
11:27
